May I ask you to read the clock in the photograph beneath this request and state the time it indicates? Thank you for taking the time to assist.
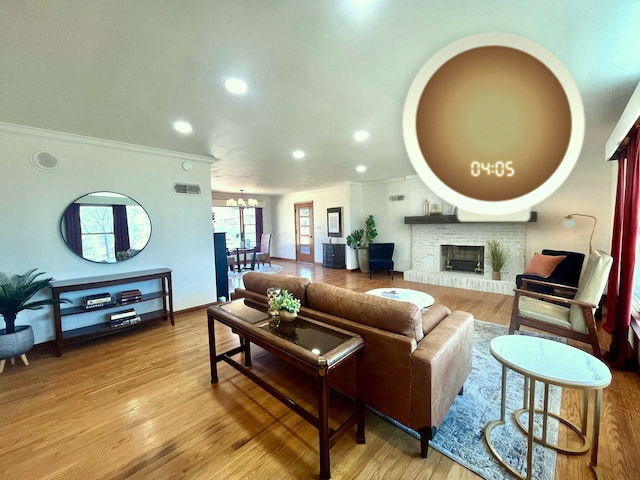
4:05
